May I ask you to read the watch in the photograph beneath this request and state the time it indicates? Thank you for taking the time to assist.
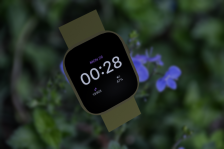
0:28
